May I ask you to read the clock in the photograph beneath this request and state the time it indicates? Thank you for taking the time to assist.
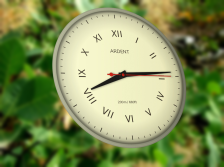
8:14:15
